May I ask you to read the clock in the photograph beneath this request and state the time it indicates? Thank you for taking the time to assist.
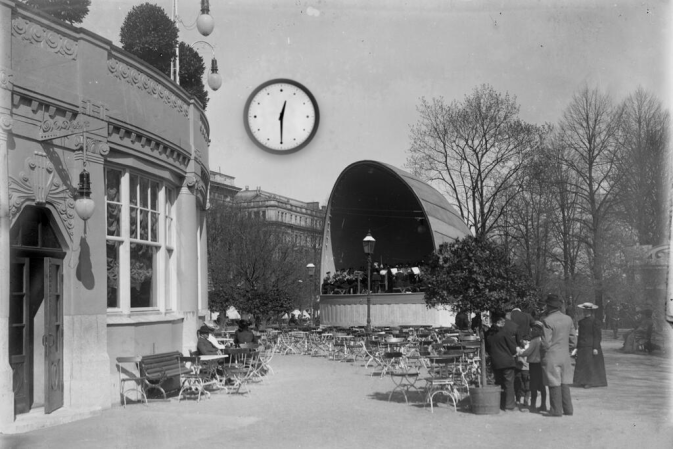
12:30
